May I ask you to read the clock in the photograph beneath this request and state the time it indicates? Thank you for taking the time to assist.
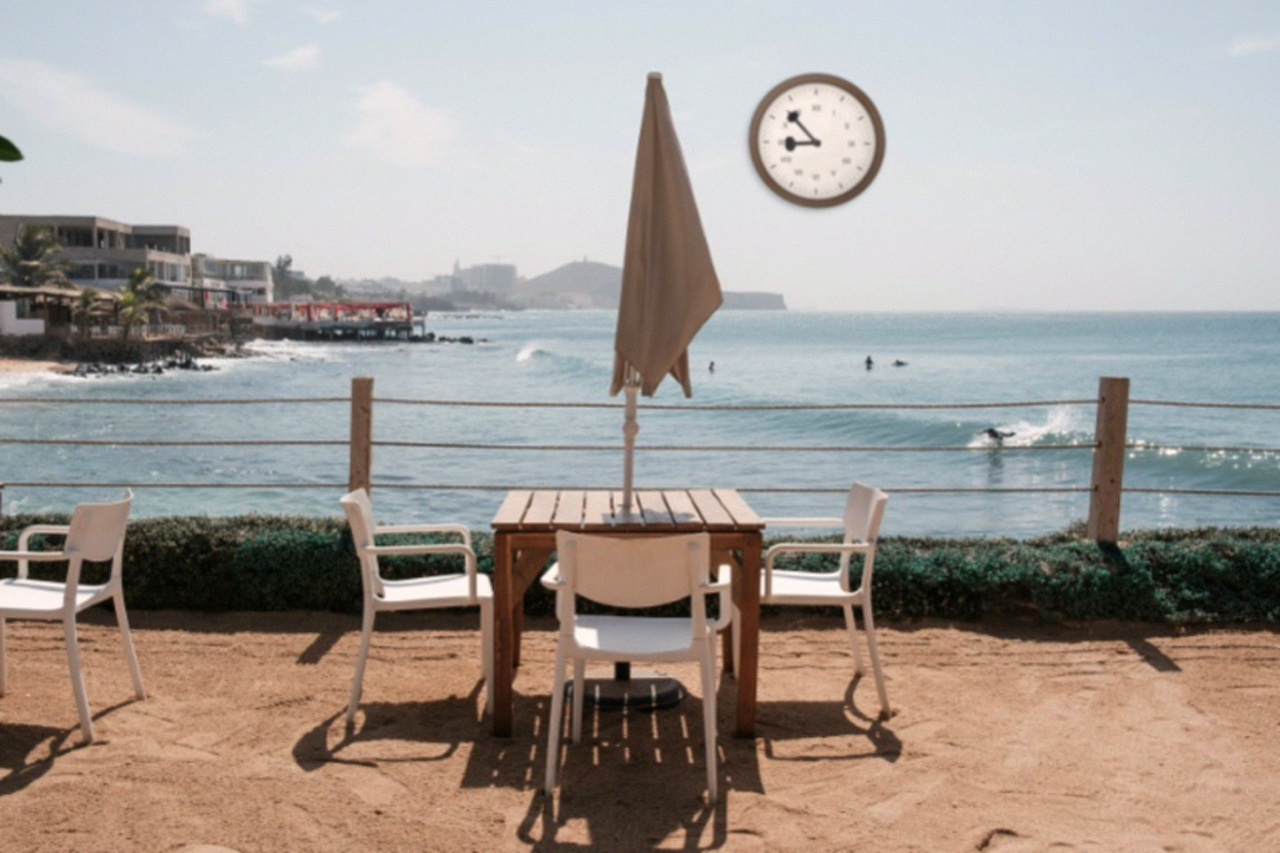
8:53
